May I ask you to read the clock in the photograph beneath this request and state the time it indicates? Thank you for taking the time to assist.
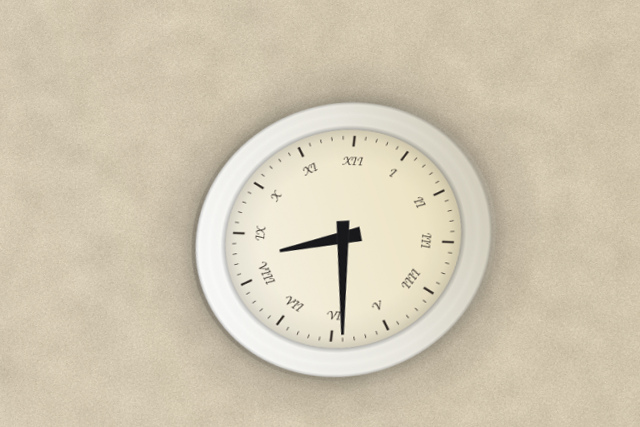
8:29
